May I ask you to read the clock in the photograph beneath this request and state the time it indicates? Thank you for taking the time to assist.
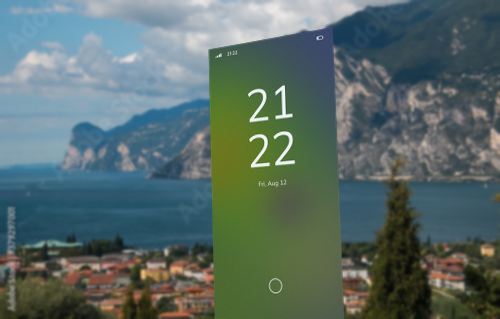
21:22
